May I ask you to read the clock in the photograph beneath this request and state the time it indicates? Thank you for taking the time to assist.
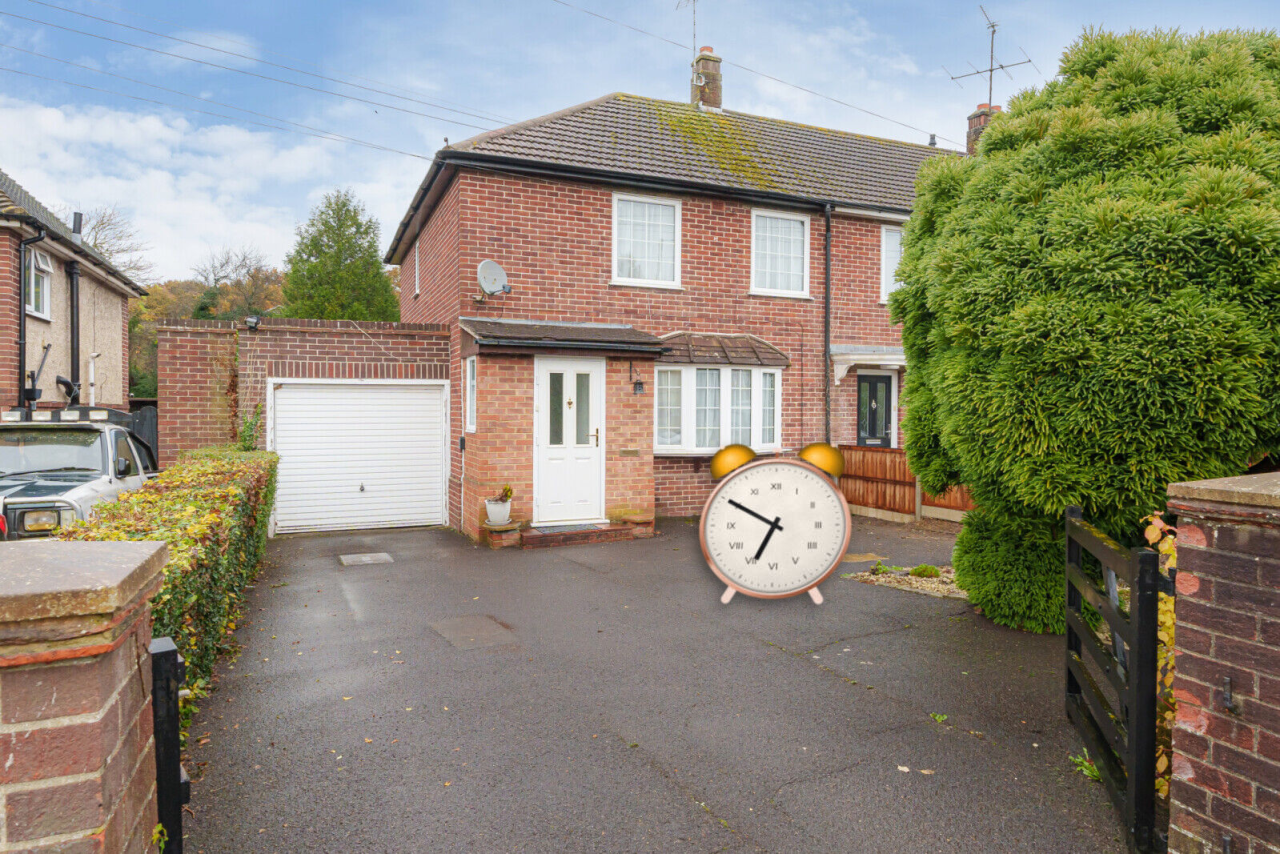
6:50
